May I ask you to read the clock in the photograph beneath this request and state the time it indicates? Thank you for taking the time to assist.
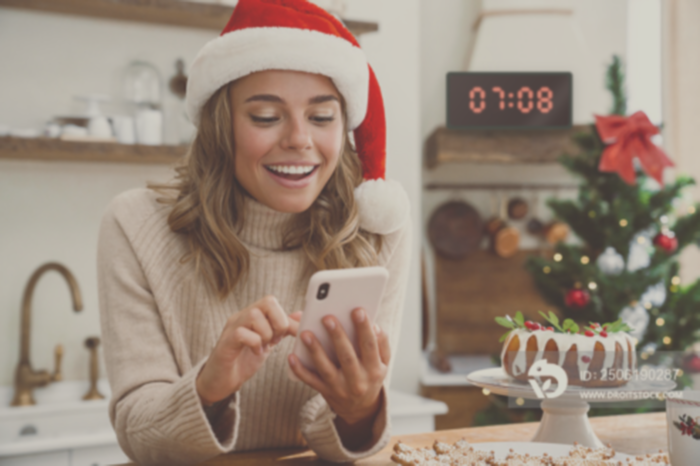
7:08
